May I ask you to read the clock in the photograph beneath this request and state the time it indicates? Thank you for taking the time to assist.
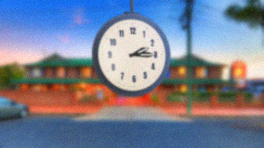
2:15
